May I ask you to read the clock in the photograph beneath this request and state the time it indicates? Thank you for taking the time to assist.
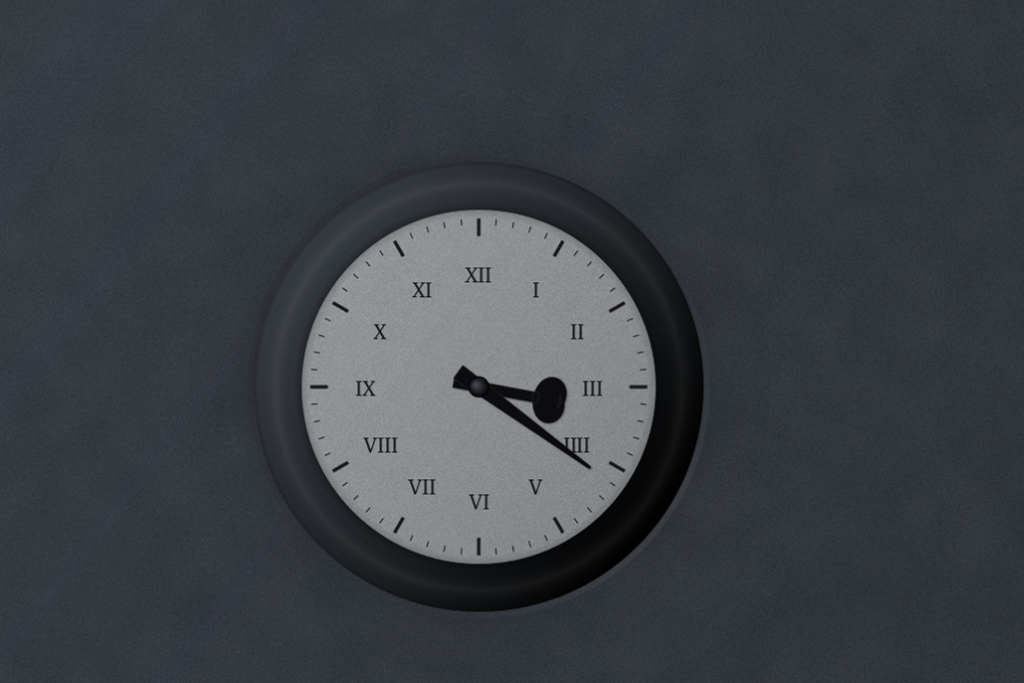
3:21
